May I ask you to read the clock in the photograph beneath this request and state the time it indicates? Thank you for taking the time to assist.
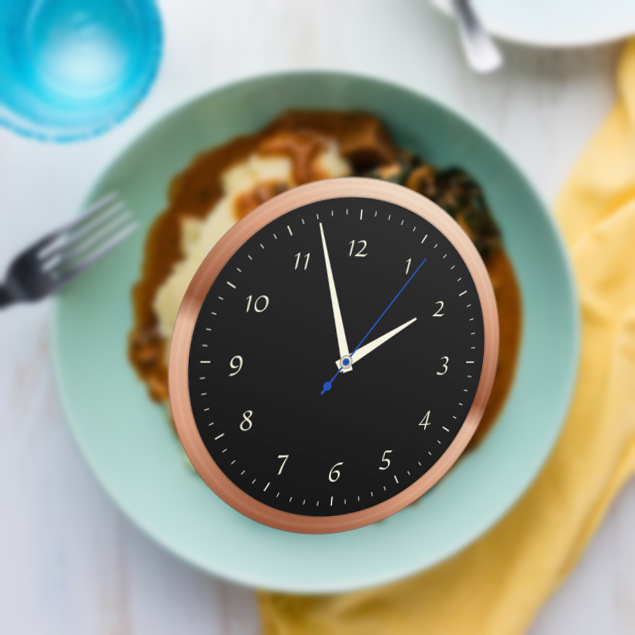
1:57:06
